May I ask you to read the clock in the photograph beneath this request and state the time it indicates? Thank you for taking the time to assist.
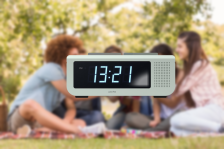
13:21
